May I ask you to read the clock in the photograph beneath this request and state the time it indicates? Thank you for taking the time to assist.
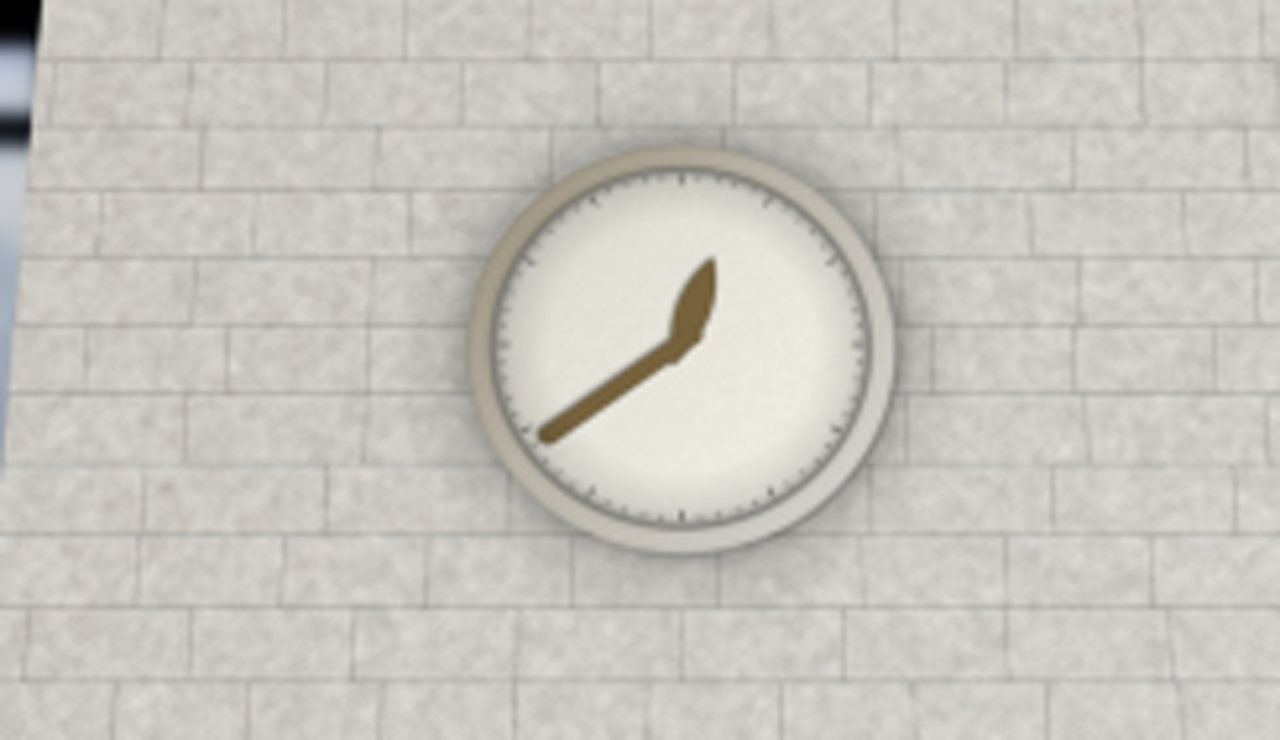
12:39
